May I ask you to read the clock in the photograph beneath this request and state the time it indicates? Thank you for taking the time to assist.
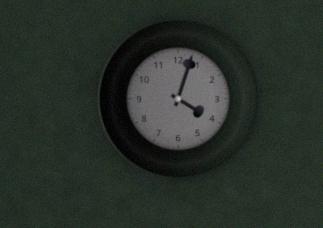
4:03
